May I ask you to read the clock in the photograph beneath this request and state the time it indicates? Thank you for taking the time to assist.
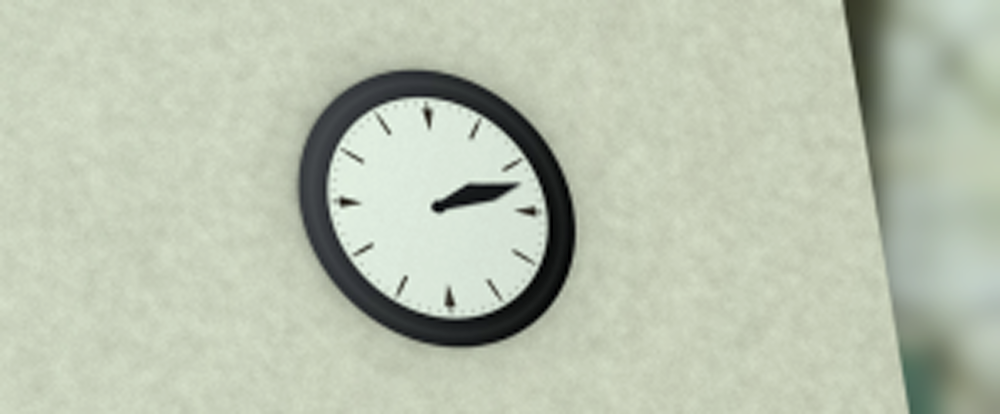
2:12
